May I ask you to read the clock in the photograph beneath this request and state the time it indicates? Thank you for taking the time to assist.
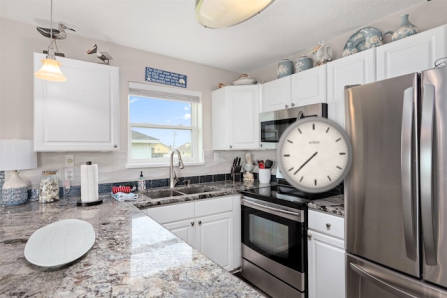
7:38
